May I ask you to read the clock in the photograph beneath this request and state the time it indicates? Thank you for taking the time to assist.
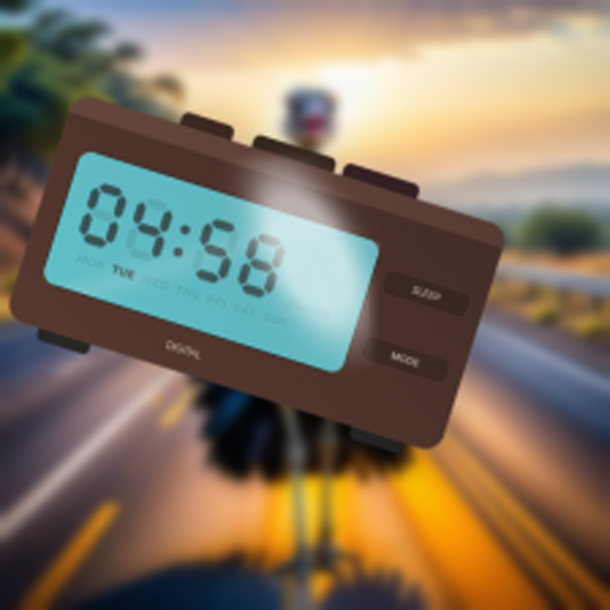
4:58
